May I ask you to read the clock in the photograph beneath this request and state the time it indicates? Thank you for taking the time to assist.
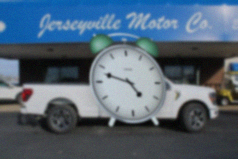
4:48
